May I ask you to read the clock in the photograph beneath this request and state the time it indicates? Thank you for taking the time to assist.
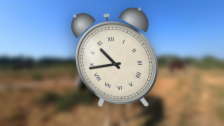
10:44
